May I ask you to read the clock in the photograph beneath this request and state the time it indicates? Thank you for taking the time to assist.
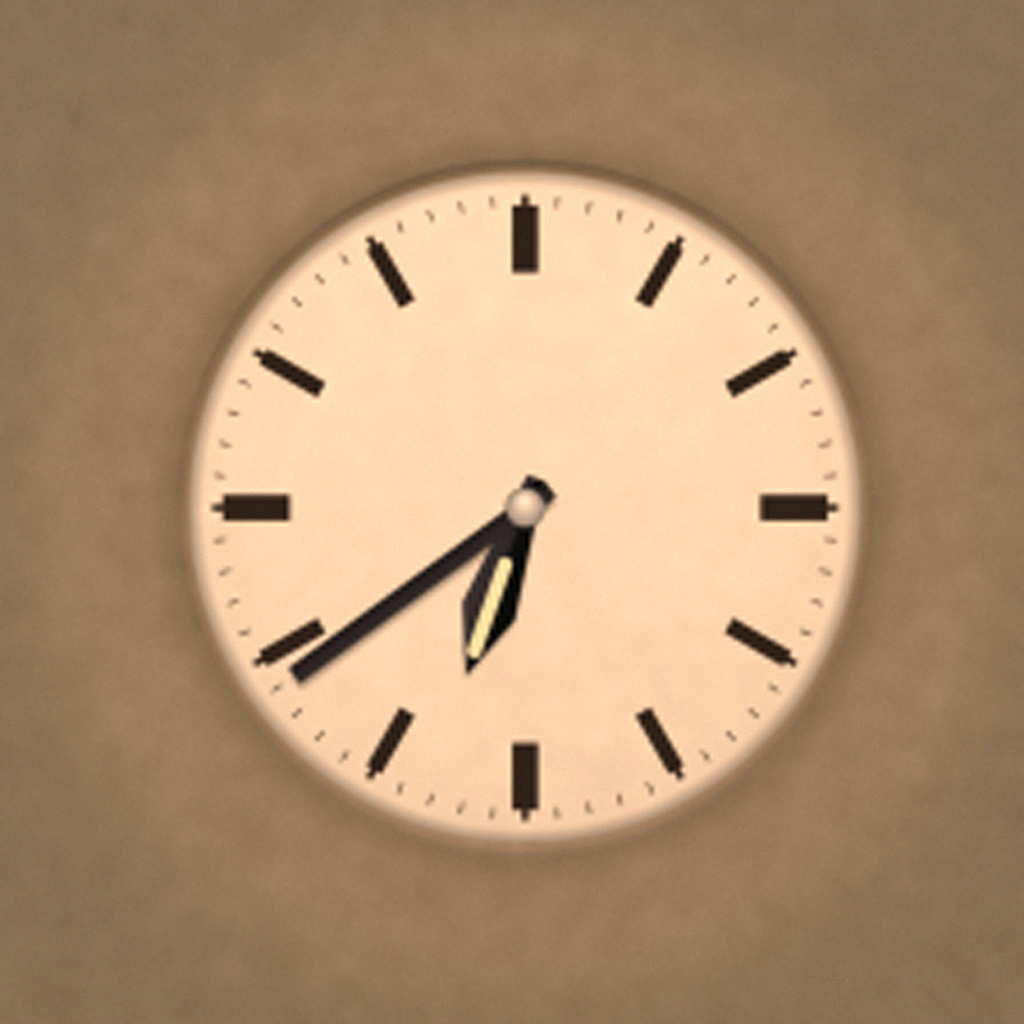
6:39
